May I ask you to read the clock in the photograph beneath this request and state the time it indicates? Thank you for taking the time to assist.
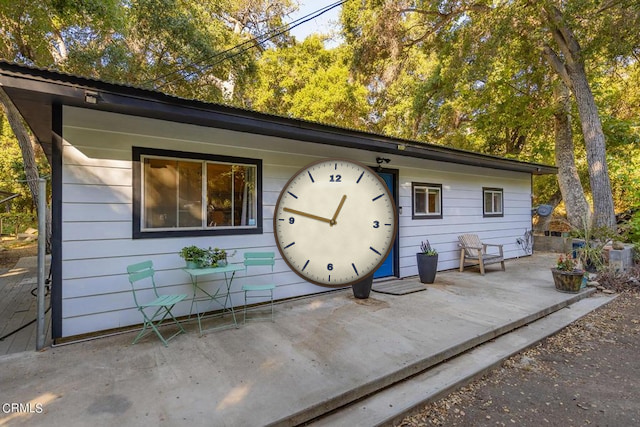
12:47
